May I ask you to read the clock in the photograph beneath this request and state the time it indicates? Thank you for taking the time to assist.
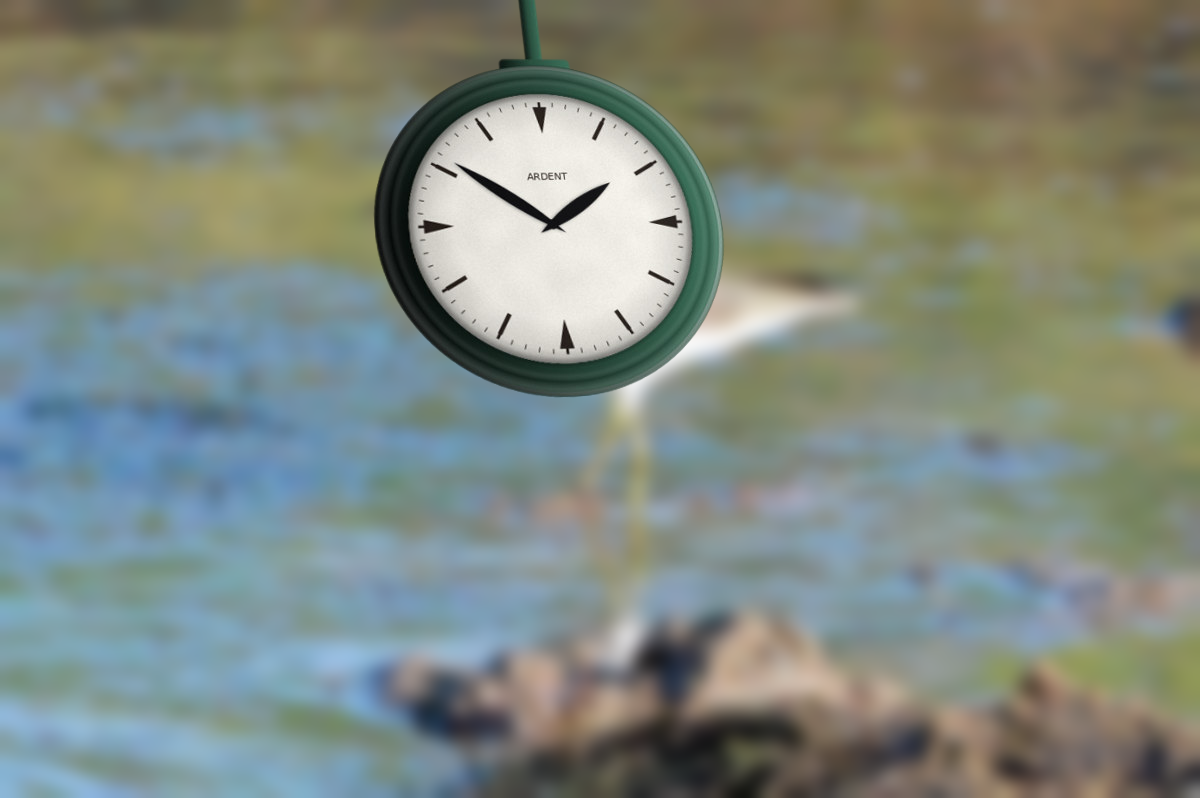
1:51
